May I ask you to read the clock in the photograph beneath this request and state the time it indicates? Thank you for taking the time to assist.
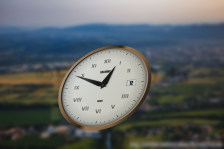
12:49
